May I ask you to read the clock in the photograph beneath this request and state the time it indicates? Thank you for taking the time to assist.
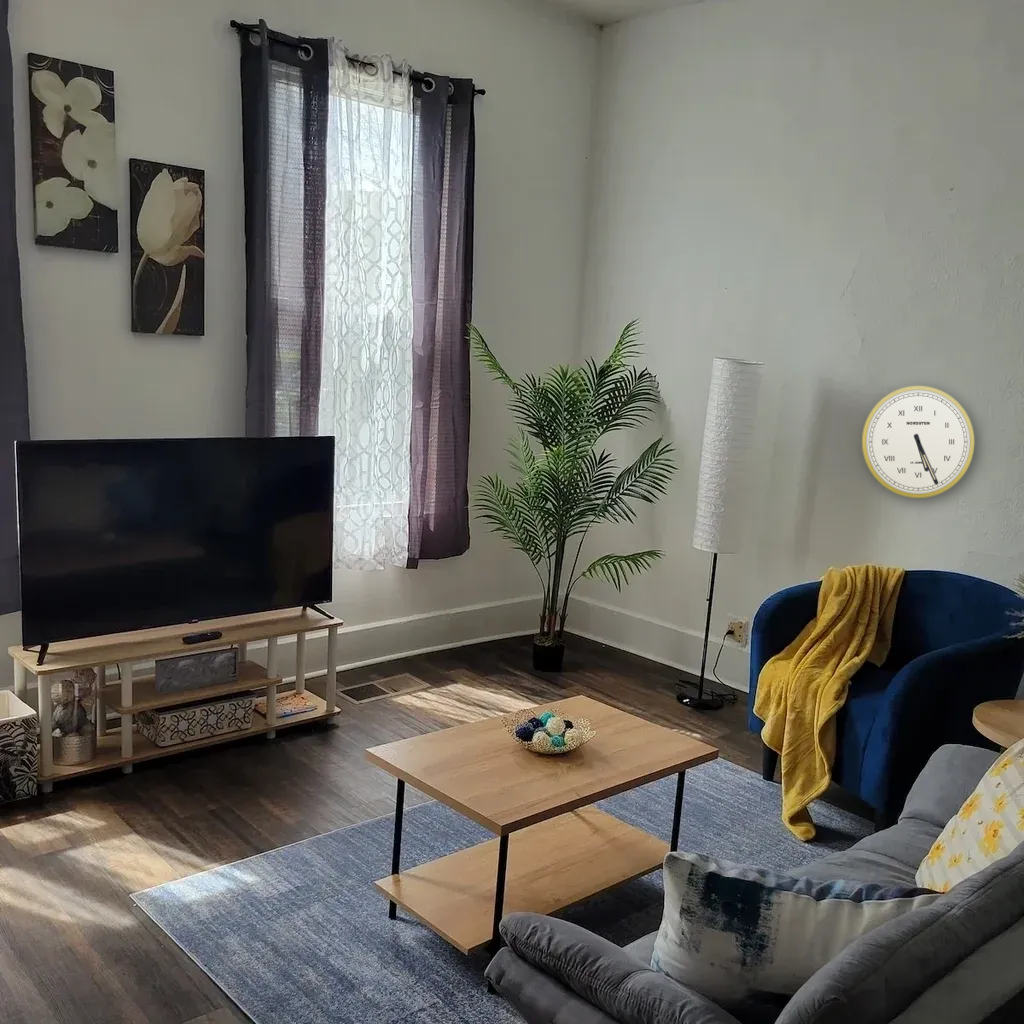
5:26
